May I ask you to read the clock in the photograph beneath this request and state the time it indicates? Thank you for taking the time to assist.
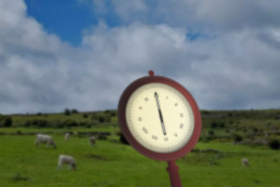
6:00
